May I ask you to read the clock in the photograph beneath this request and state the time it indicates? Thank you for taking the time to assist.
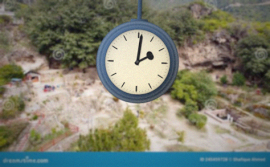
2:01
